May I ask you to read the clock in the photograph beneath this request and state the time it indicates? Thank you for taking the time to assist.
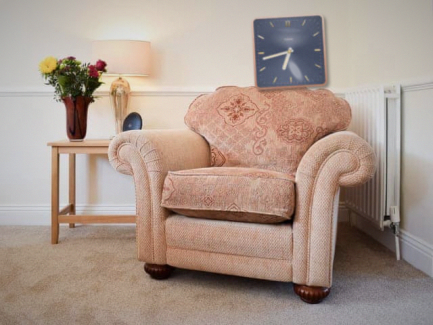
6:43
